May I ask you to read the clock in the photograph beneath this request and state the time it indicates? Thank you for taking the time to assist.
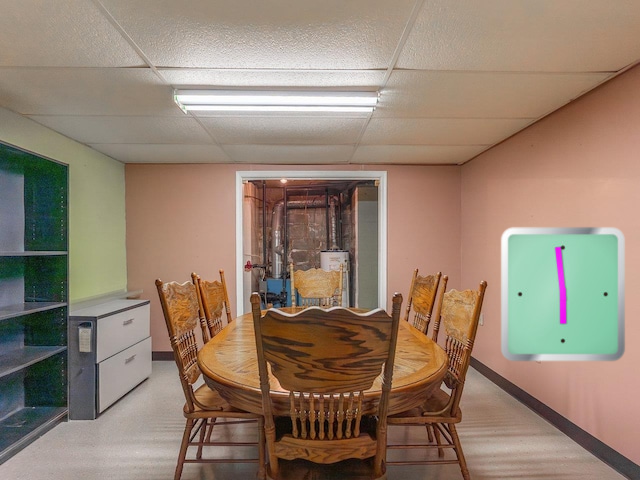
5:59
